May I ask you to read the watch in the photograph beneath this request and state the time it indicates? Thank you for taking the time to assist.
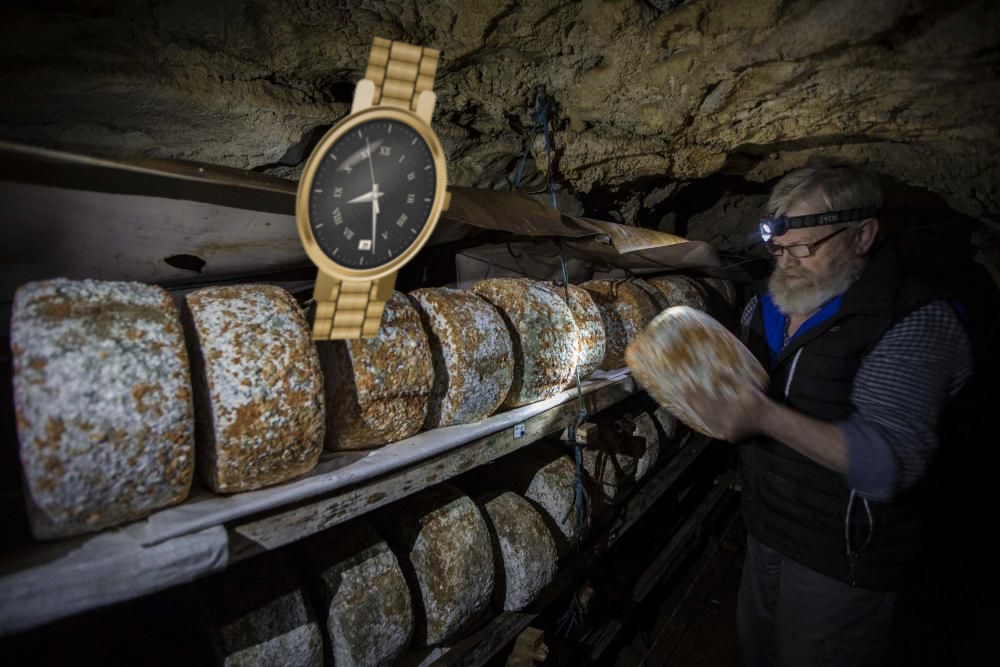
8:27:56
